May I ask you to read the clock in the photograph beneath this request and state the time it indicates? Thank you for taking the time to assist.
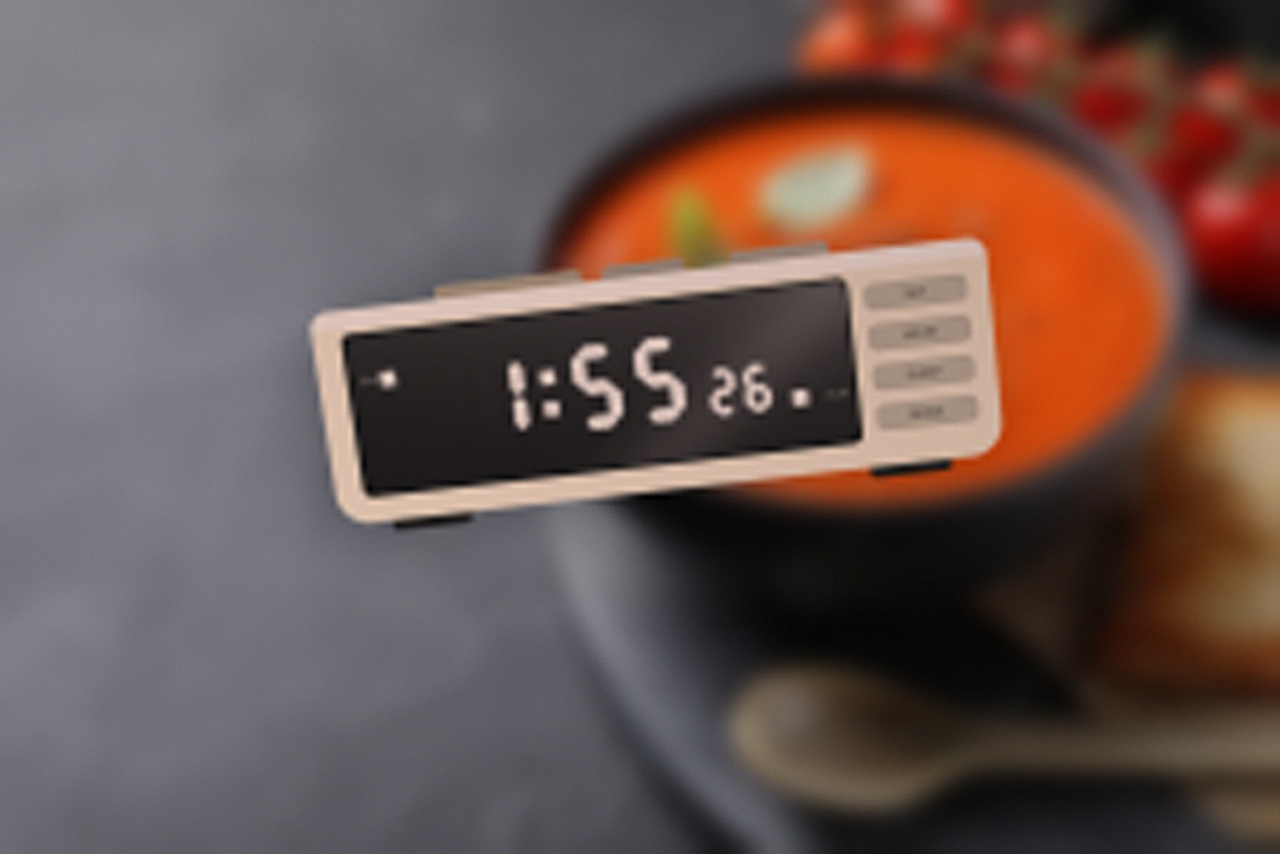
1:55:26
